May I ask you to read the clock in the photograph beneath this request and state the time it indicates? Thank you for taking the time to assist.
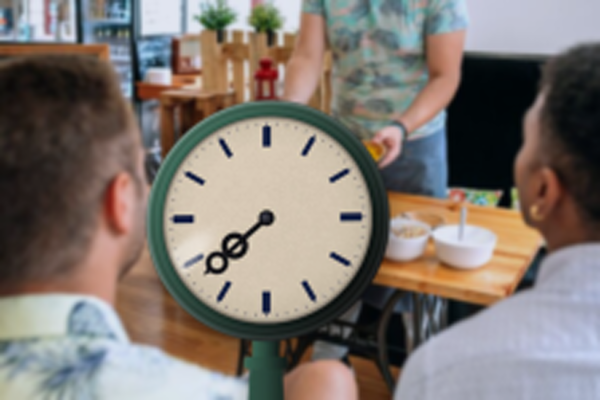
7:38
